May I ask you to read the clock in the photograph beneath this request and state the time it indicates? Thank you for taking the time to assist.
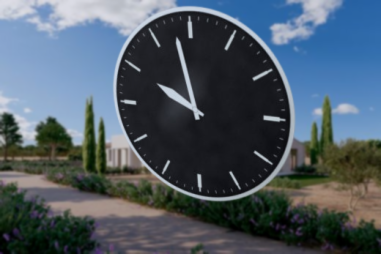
9:58
